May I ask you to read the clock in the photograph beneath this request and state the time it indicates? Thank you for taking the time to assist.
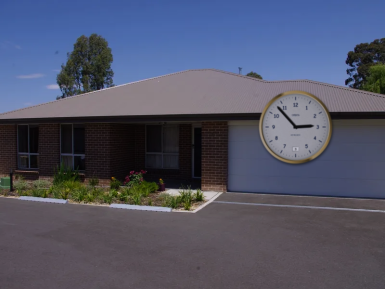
2:53
